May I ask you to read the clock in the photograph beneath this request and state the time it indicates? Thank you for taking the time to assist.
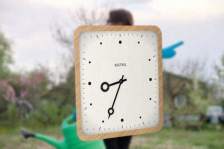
8:34
